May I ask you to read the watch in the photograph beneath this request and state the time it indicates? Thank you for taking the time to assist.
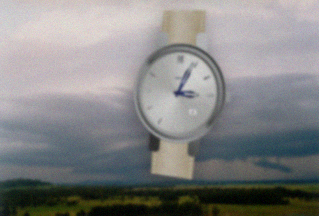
3:04
